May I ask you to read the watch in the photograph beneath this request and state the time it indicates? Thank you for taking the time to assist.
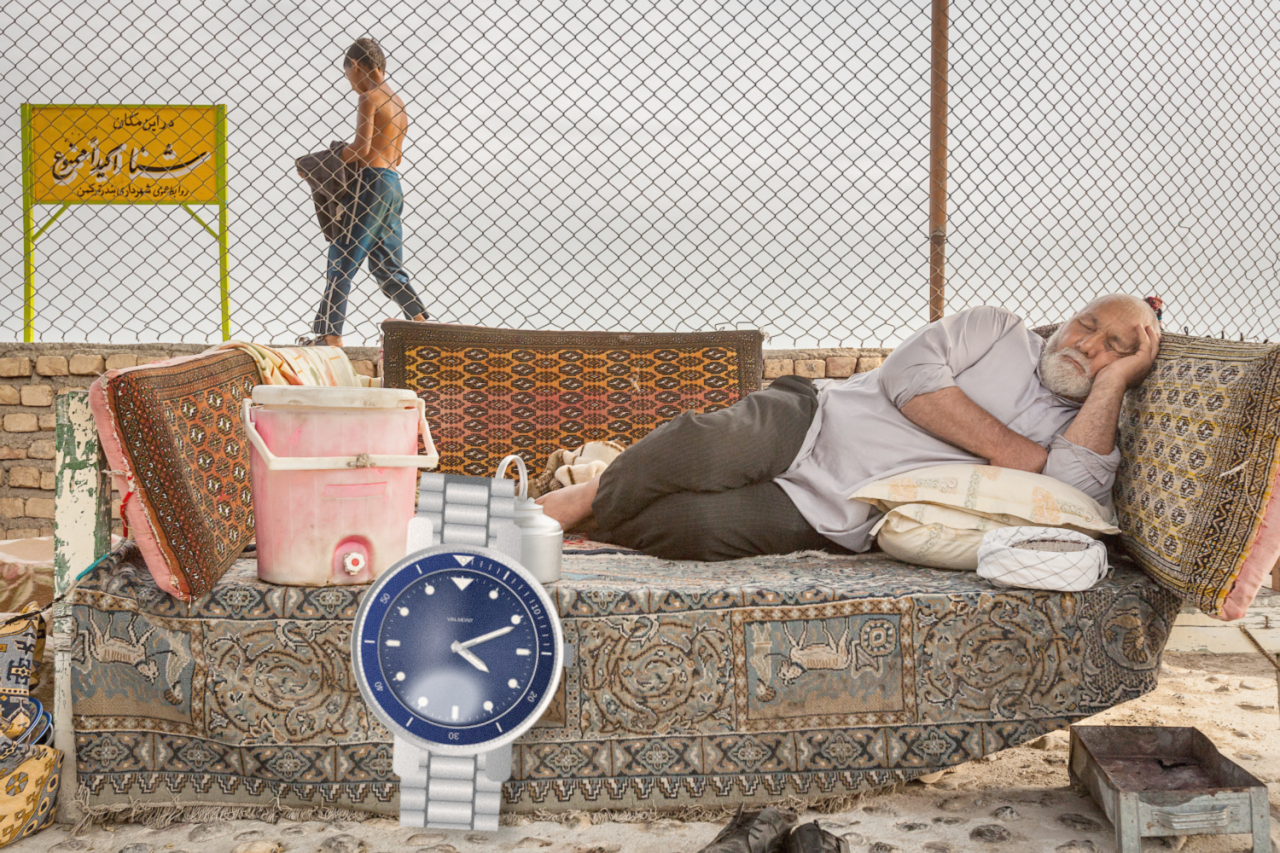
4:11
